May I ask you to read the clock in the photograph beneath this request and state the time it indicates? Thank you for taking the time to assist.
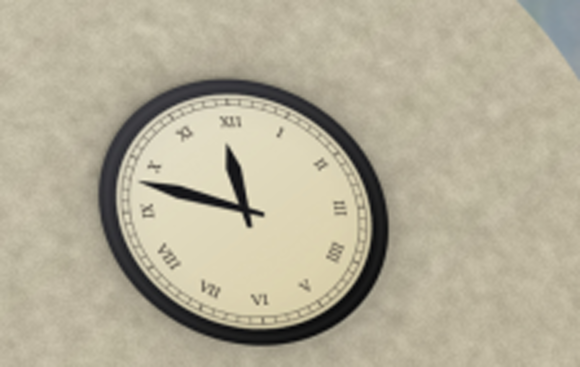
11:48
